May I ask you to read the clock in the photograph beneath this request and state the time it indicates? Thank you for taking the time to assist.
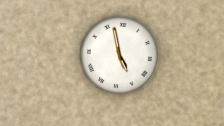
4:57
